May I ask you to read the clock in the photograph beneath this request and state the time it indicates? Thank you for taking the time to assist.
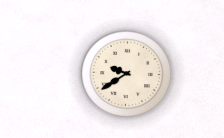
9:39
